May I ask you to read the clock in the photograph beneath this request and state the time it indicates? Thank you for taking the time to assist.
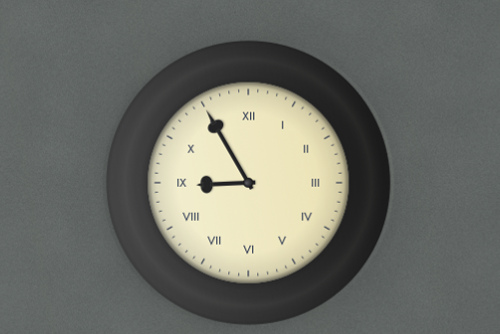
8:55
